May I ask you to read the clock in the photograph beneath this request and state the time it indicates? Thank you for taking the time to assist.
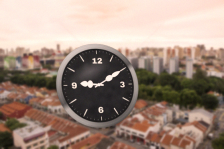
9:10
